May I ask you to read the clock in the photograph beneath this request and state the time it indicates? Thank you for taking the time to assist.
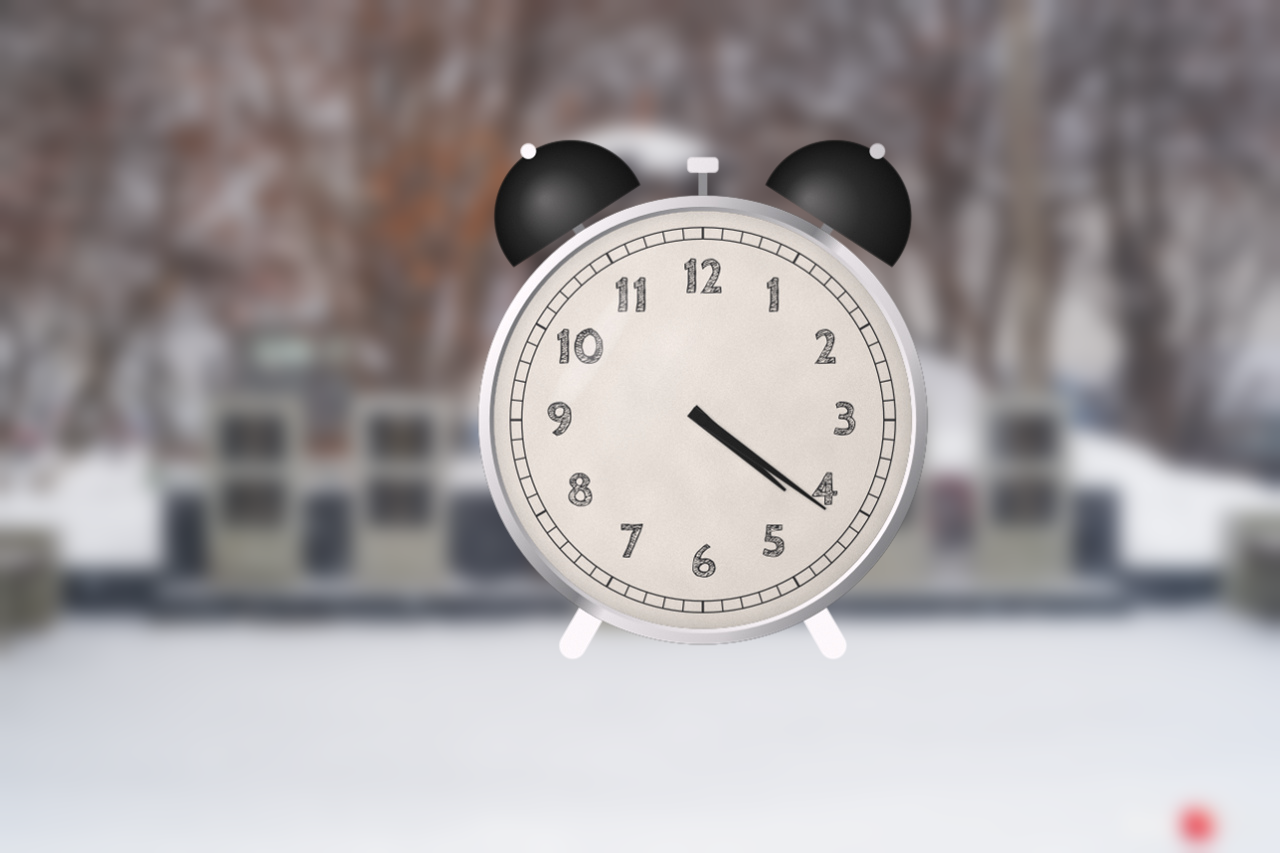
4:21
